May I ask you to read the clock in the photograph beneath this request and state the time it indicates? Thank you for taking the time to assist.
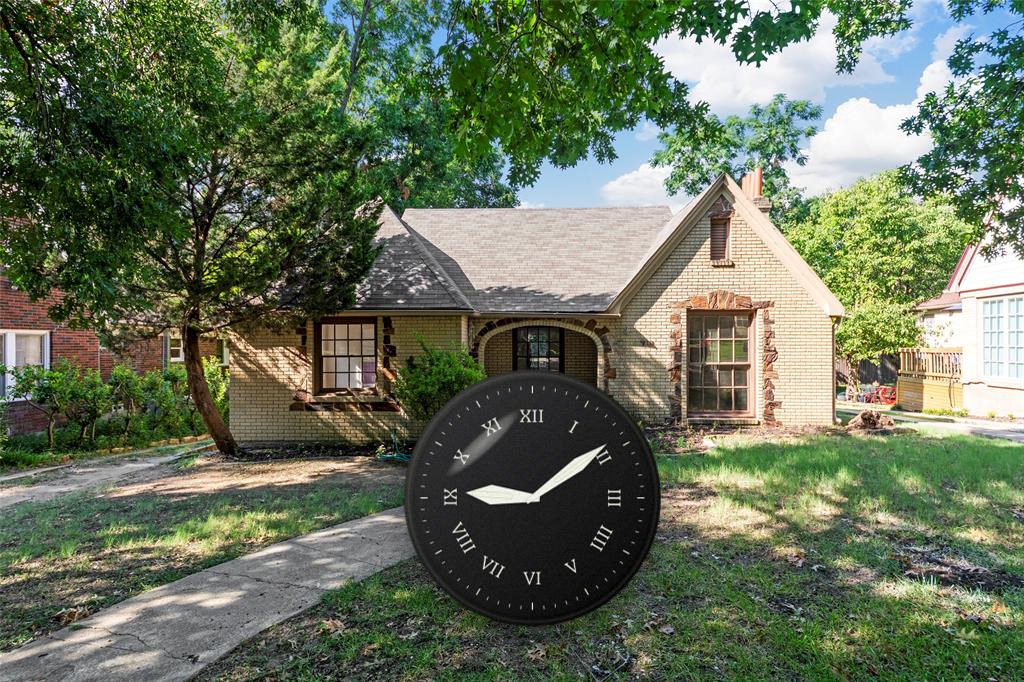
9:09
